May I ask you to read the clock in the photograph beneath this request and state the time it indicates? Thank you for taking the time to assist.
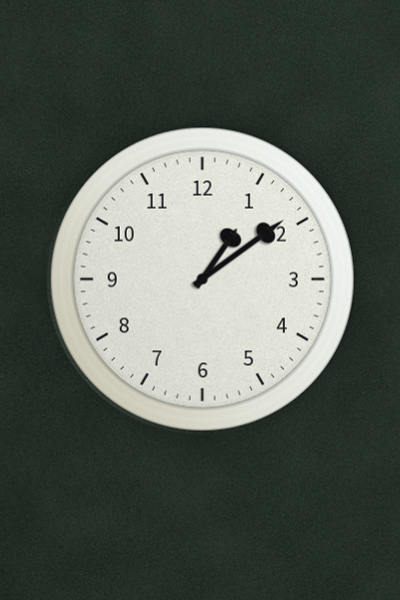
1:09
